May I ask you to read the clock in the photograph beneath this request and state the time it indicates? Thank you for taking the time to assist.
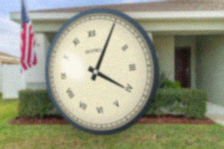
4:05
